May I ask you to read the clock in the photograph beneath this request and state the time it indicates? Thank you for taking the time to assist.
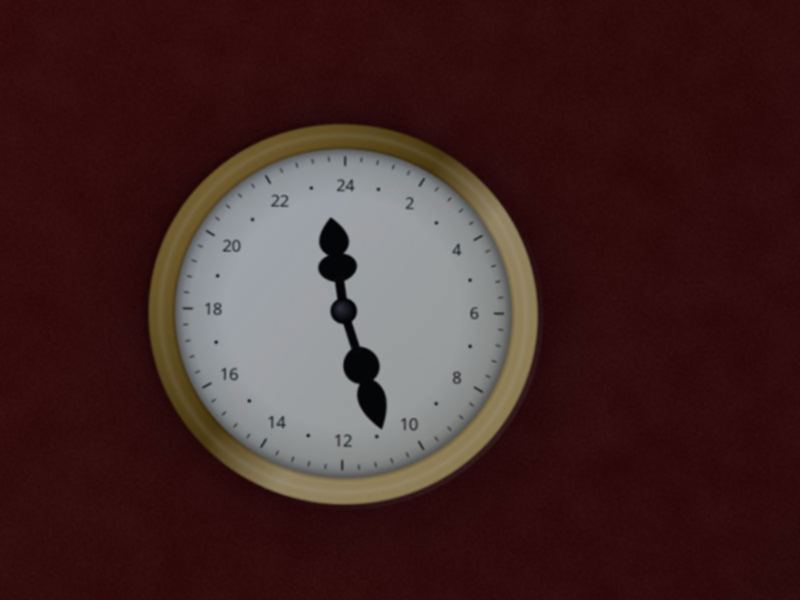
23:27
